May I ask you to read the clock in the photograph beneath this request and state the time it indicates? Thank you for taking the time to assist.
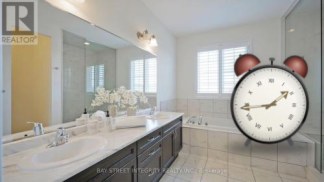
1:44
